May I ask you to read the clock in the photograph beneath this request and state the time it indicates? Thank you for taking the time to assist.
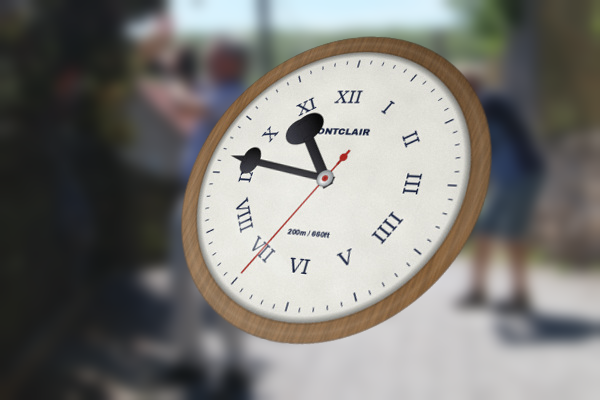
10:46:35
